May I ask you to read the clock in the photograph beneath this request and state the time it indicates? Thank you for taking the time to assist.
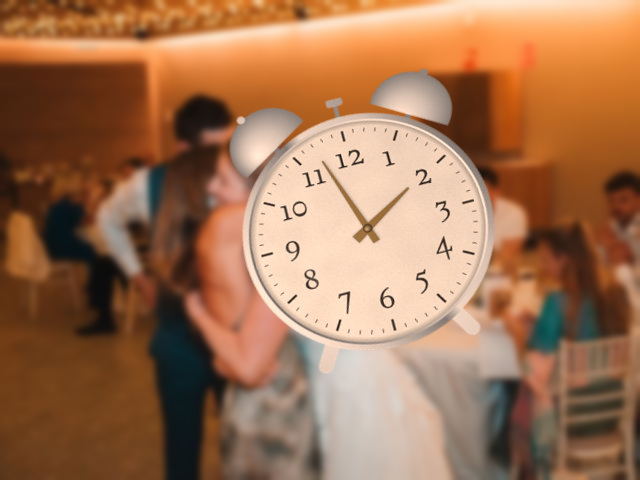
1:57
